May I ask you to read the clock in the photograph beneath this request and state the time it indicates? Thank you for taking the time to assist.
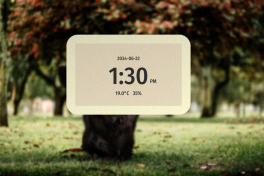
1:30
